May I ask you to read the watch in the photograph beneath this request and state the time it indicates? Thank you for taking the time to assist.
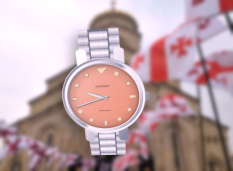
9:42
